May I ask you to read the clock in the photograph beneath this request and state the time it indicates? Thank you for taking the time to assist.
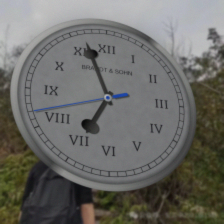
6:56:42
